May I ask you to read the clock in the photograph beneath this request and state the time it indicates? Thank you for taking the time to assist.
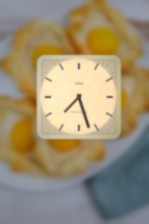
7:27
